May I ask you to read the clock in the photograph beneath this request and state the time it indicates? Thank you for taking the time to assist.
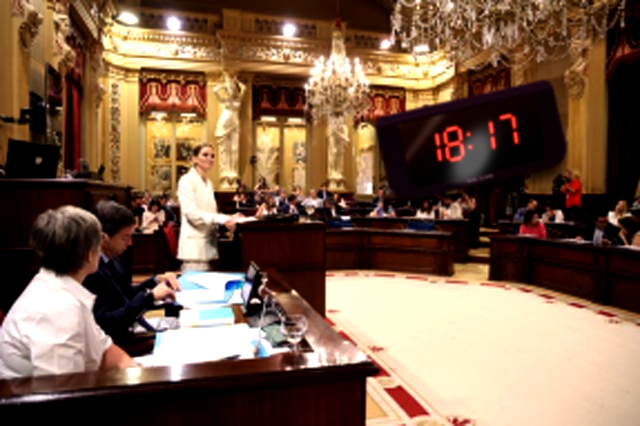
18:17
